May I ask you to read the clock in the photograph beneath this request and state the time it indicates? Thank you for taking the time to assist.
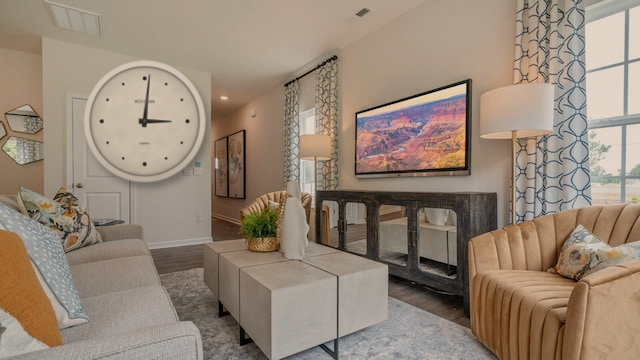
3:01
